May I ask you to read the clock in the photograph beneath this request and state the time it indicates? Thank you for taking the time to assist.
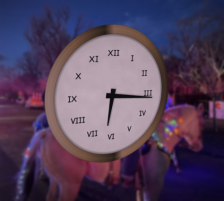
6:16
